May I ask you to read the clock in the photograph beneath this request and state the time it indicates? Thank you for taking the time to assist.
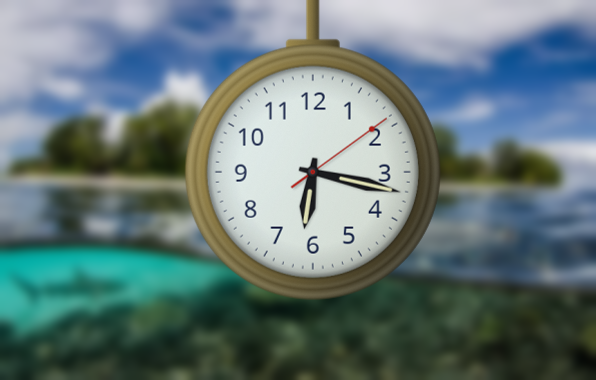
6:17:09
